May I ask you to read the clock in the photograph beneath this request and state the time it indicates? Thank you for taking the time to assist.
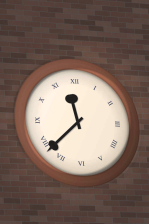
11:38
